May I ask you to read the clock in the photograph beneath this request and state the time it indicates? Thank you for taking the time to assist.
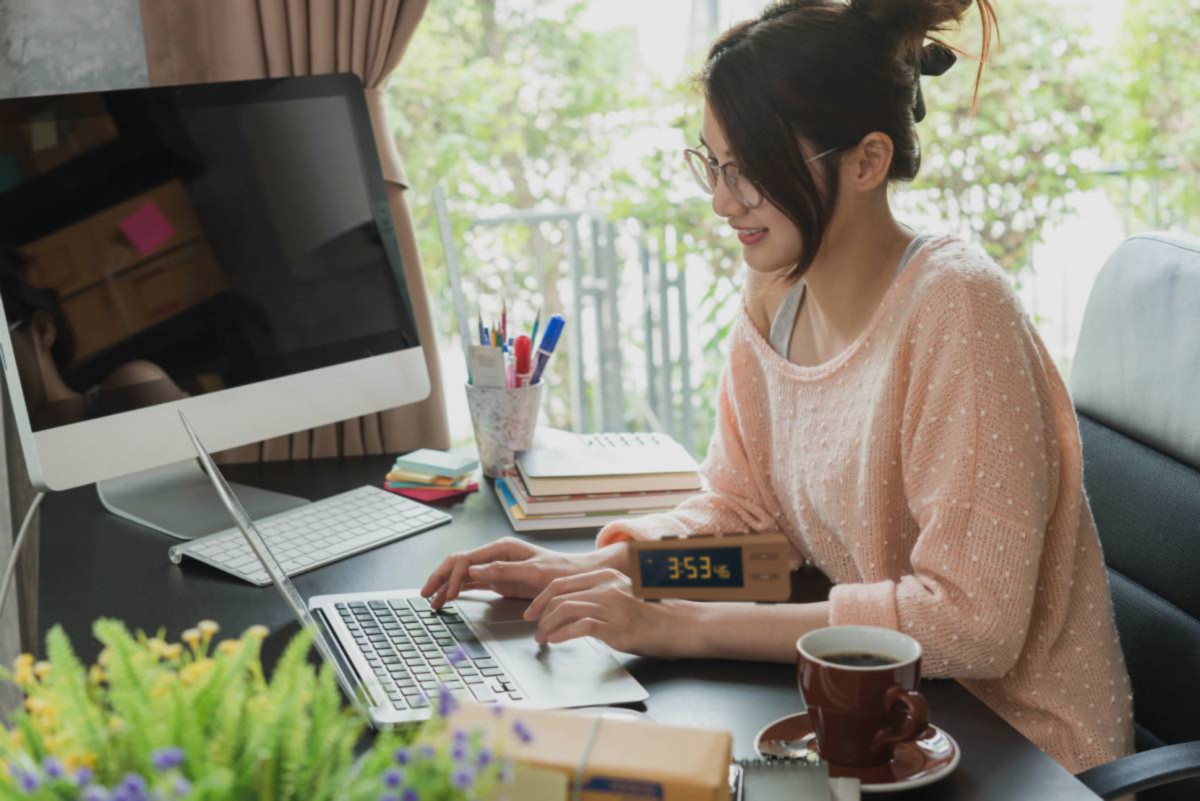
3:53
